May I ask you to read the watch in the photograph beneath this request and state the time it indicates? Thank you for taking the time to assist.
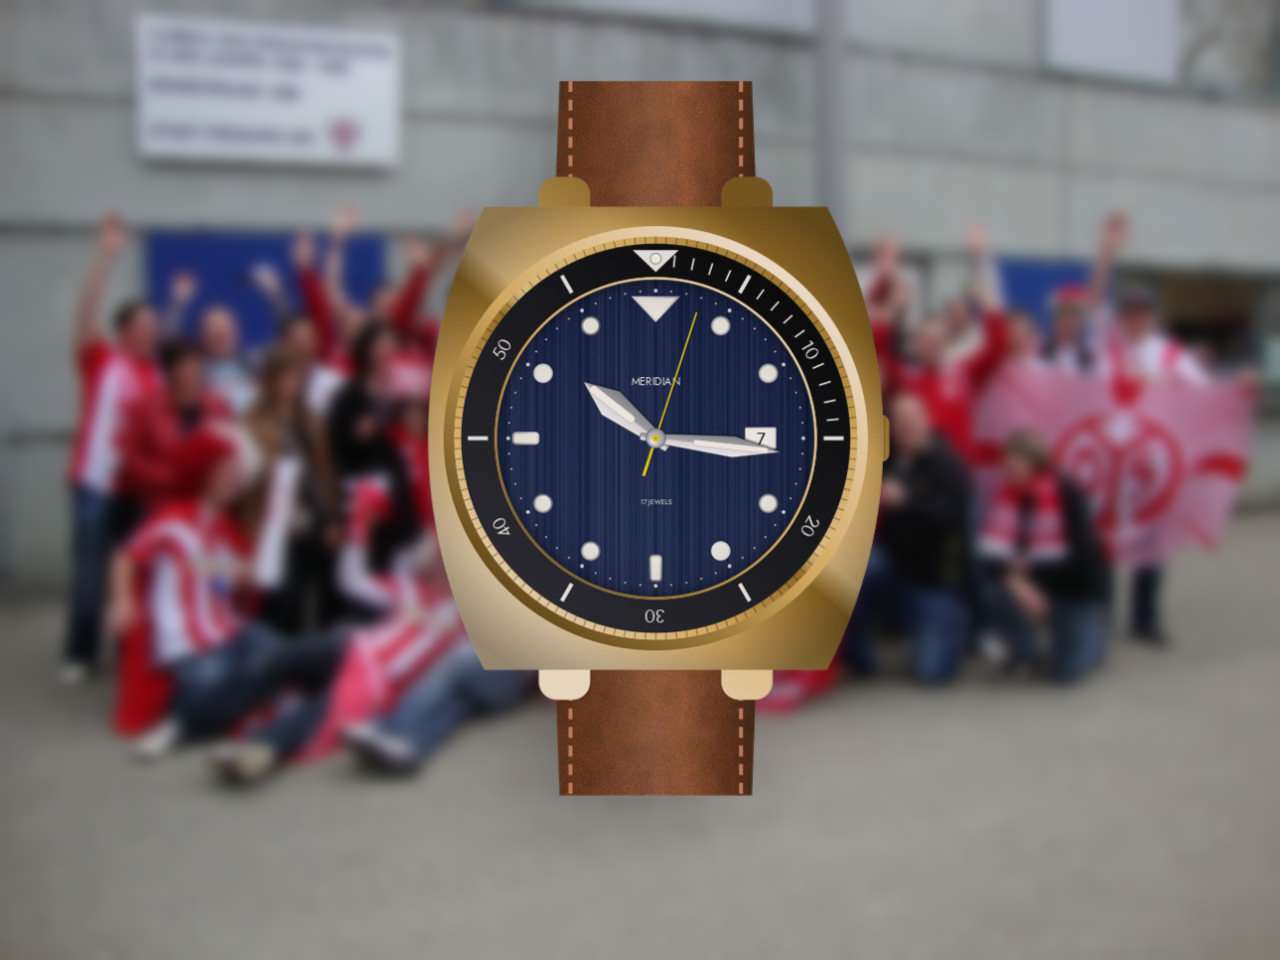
10:16:03
